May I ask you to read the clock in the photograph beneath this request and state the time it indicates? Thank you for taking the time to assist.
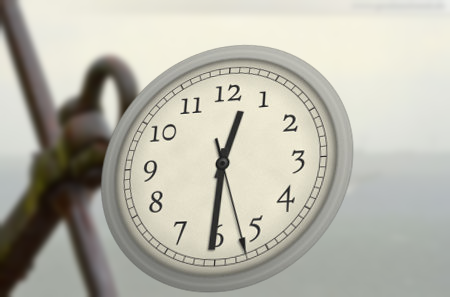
12:30:27
